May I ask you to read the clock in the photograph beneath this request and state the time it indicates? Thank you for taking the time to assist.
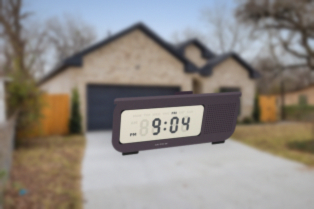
9:04
